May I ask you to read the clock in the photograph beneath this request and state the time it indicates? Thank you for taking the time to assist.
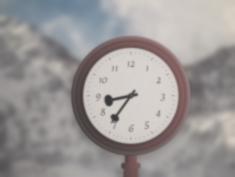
8:36
